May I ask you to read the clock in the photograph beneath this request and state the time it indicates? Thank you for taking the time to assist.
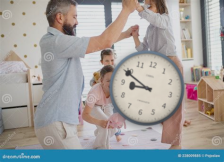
8:49
